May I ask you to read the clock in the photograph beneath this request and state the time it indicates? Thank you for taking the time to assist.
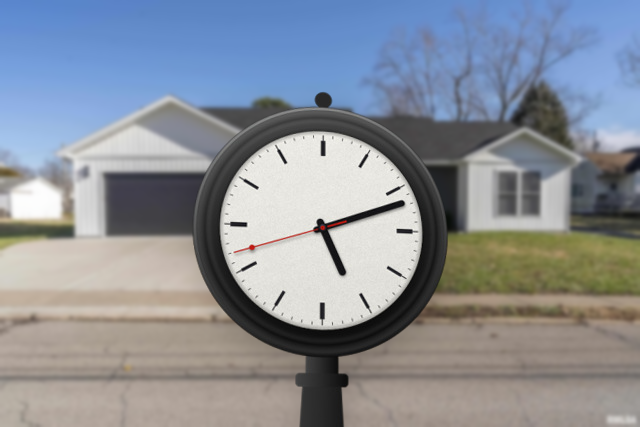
5:11:42
